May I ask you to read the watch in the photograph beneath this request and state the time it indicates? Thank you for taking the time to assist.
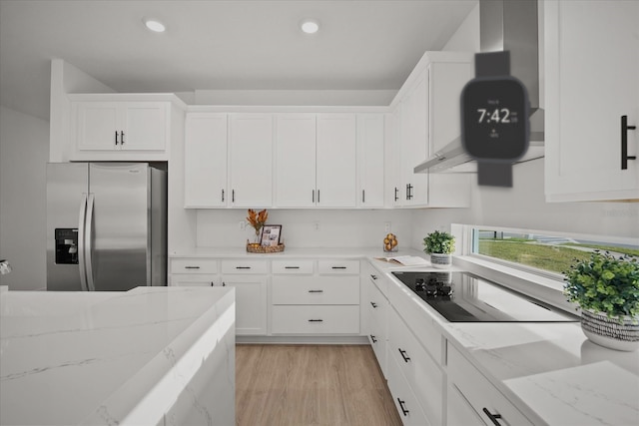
7:42
